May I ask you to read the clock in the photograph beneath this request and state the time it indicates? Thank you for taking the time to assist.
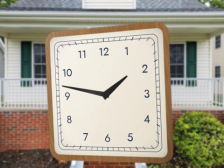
1:47
